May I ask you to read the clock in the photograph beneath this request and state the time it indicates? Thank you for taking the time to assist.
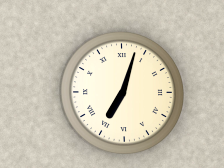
7:03
